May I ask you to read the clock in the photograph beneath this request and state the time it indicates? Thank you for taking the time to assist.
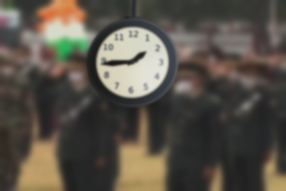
1:44
